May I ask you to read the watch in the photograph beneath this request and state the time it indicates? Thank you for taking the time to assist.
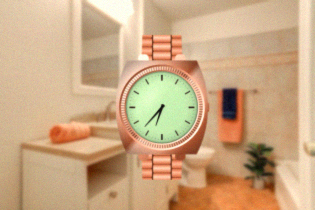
6:37
